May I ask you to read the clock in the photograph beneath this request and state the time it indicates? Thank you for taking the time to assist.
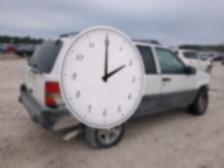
2:00
